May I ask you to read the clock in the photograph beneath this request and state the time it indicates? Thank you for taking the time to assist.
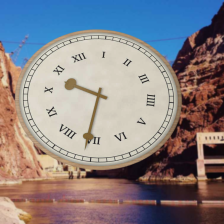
10:36
